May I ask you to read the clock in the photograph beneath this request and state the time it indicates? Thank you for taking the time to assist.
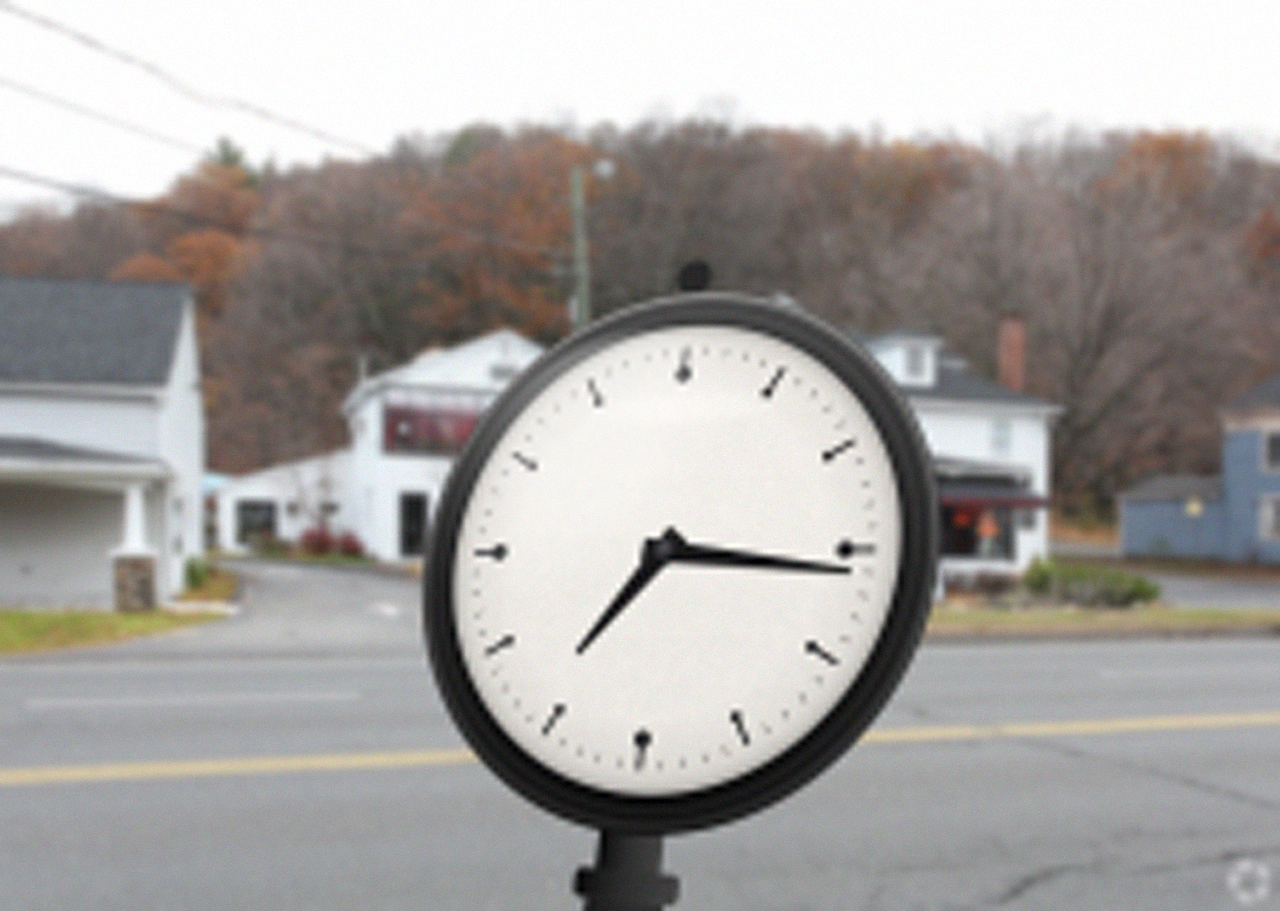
7:16
